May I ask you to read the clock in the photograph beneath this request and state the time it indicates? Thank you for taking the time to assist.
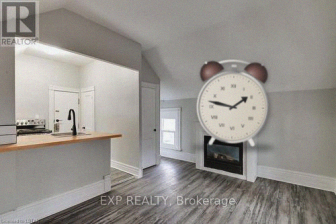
1:47
